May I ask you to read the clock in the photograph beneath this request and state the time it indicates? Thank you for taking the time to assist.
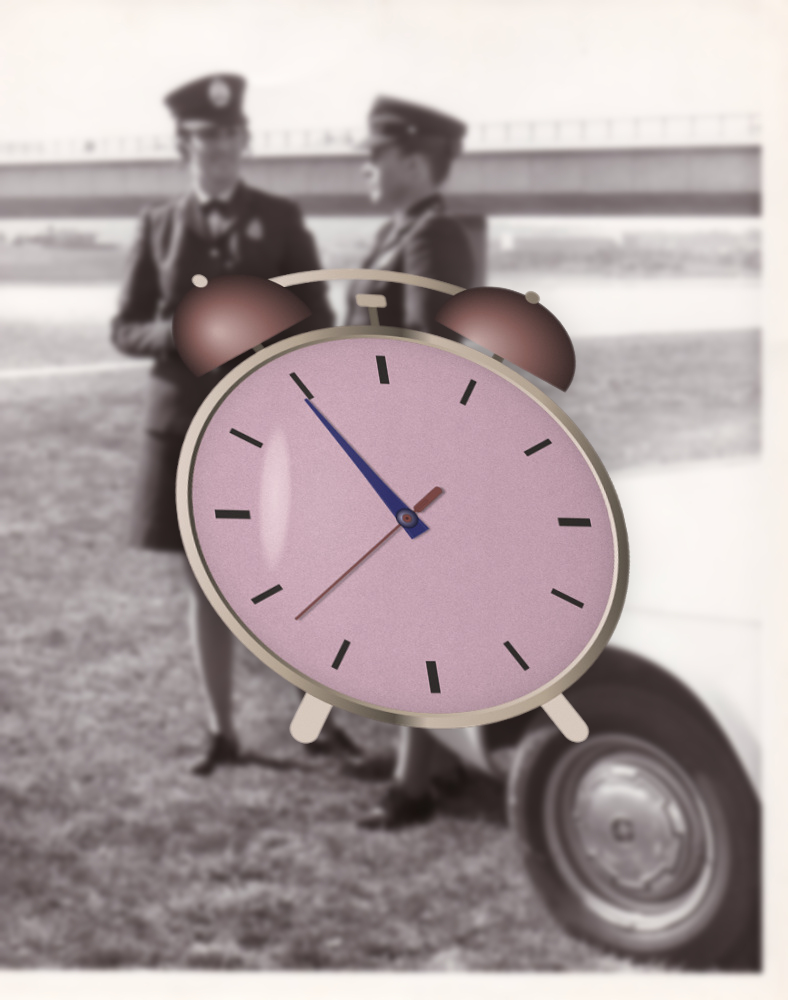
10:54:38
